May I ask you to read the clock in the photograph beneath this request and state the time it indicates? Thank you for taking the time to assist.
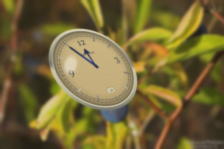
11:55
